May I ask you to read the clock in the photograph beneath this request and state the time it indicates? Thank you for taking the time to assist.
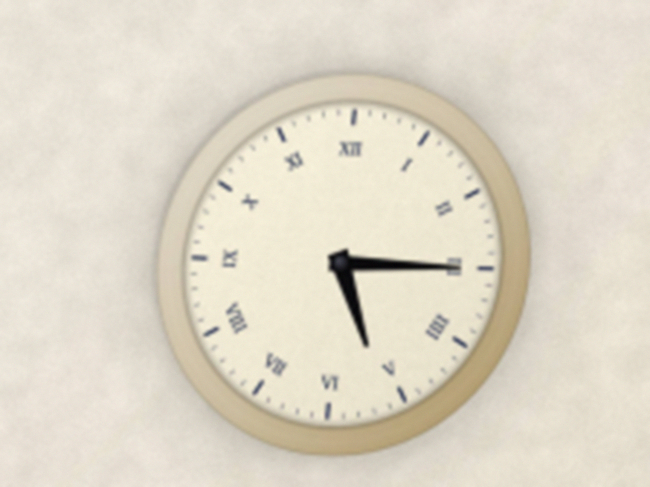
5:15
